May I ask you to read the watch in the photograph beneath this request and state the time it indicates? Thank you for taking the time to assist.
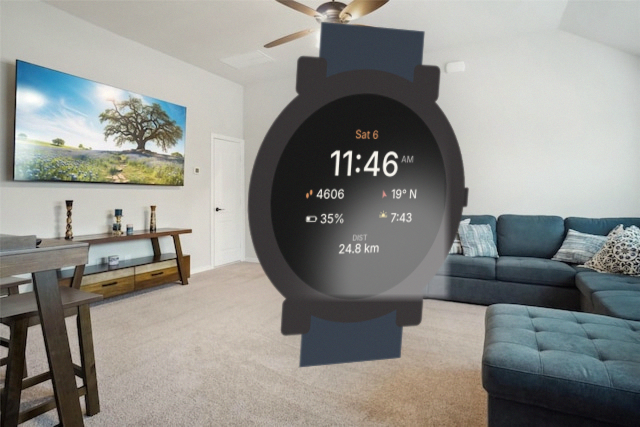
11:46
